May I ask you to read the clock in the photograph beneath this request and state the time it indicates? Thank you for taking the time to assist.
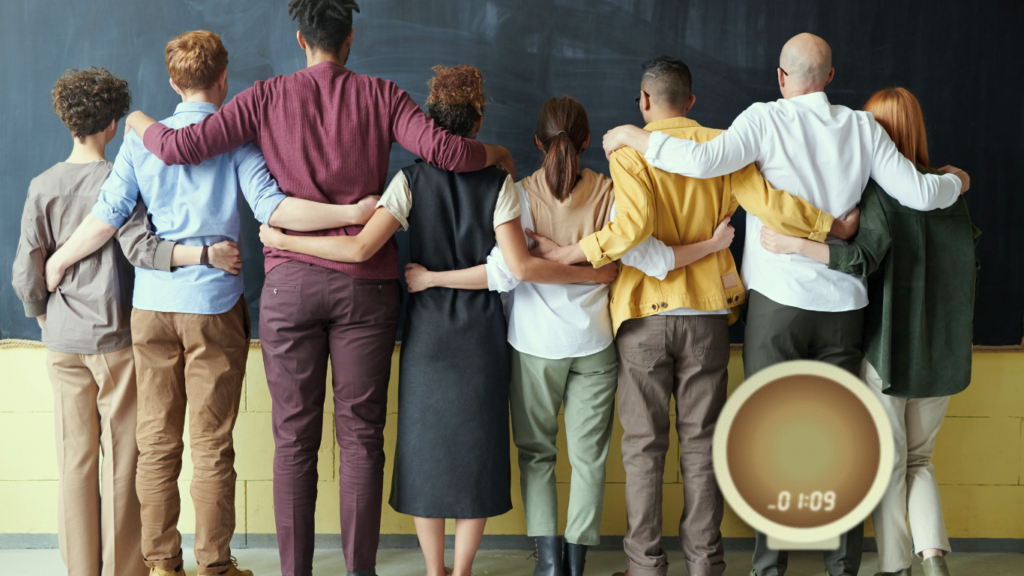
1:09
